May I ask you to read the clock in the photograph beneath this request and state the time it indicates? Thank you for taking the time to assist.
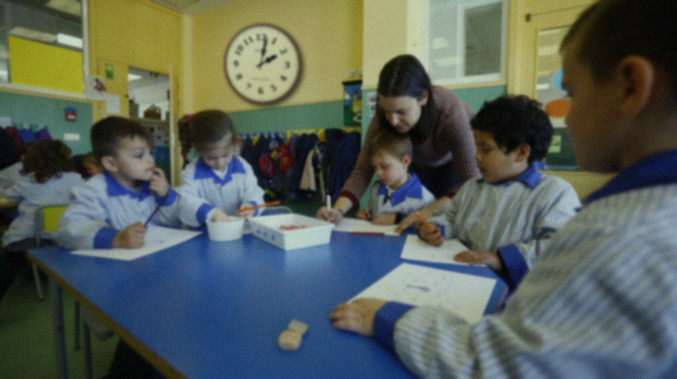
2:02
